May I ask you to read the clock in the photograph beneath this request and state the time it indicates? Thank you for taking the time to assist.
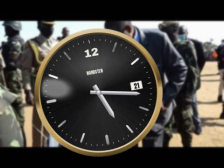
5:17
